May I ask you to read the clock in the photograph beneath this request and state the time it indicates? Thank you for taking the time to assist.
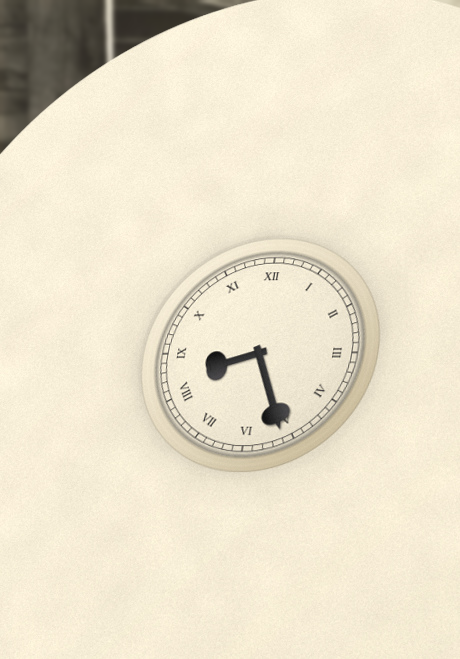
8:26
